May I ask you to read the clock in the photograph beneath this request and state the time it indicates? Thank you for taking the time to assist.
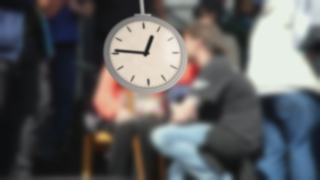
12:46
